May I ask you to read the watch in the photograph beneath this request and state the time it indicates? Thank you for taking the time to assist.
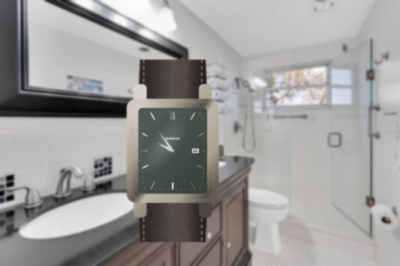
9:54
